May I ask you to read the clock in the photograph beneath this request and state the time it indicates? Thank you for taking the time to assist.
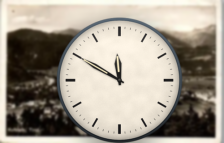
11:50
